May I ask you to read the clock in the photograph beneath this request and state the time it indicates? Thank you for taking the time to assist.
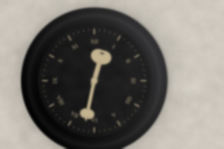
12:32
